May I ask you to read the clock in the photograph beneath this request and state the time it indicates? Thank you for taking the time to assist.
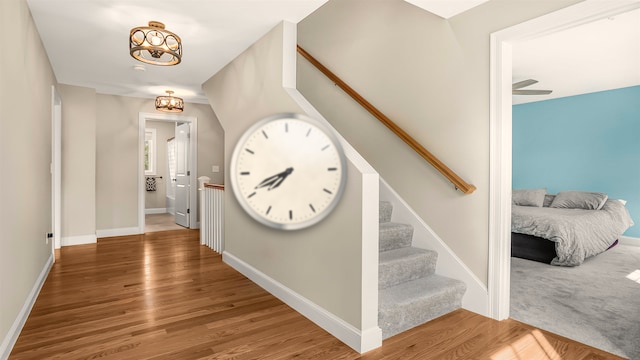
7:41
